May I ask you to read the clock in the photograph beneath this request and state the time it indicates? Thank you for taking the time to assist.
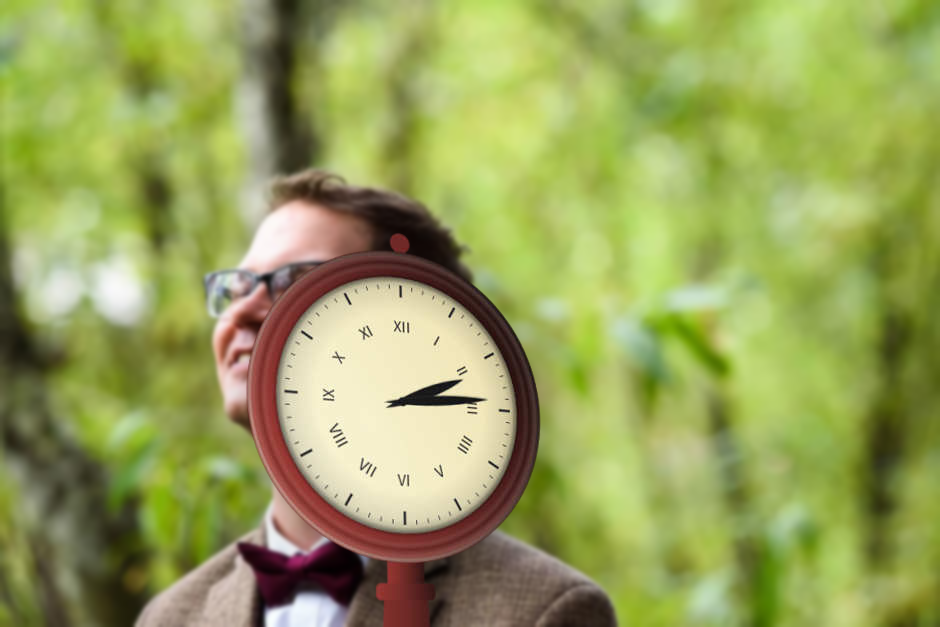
2:14
